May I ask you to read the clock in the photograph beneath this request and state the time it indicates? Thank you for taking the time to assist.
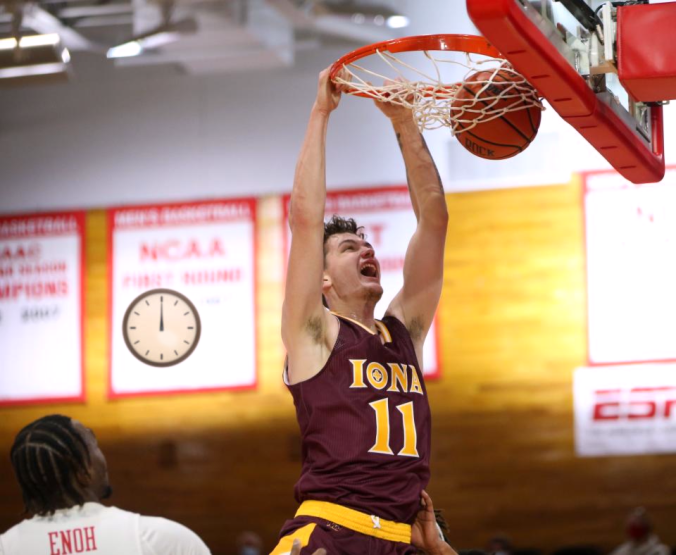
12:00
